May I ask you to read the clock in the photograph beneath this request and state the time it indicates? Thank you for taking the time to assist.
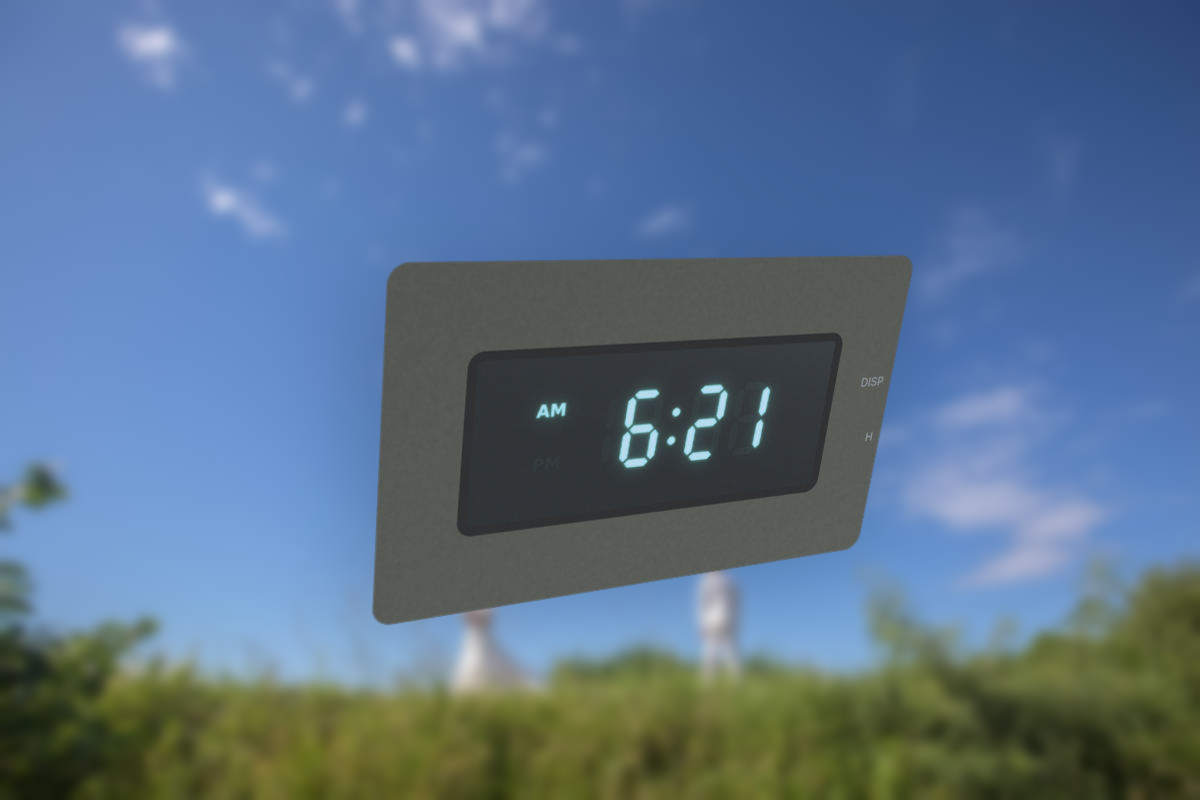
6:21
